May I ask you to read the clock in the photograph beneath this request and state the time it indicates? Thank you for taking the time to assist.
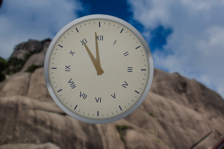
10:59
